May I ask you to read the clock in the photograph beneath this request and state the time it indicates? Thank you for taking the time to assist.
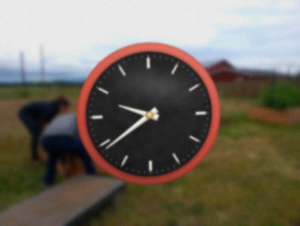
9:39
